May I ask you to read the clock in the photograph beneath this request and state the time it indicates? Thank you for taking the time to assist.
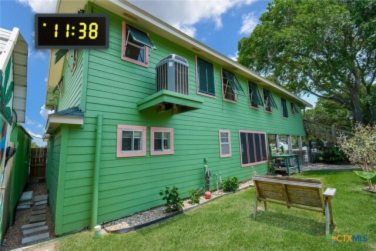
11:38
